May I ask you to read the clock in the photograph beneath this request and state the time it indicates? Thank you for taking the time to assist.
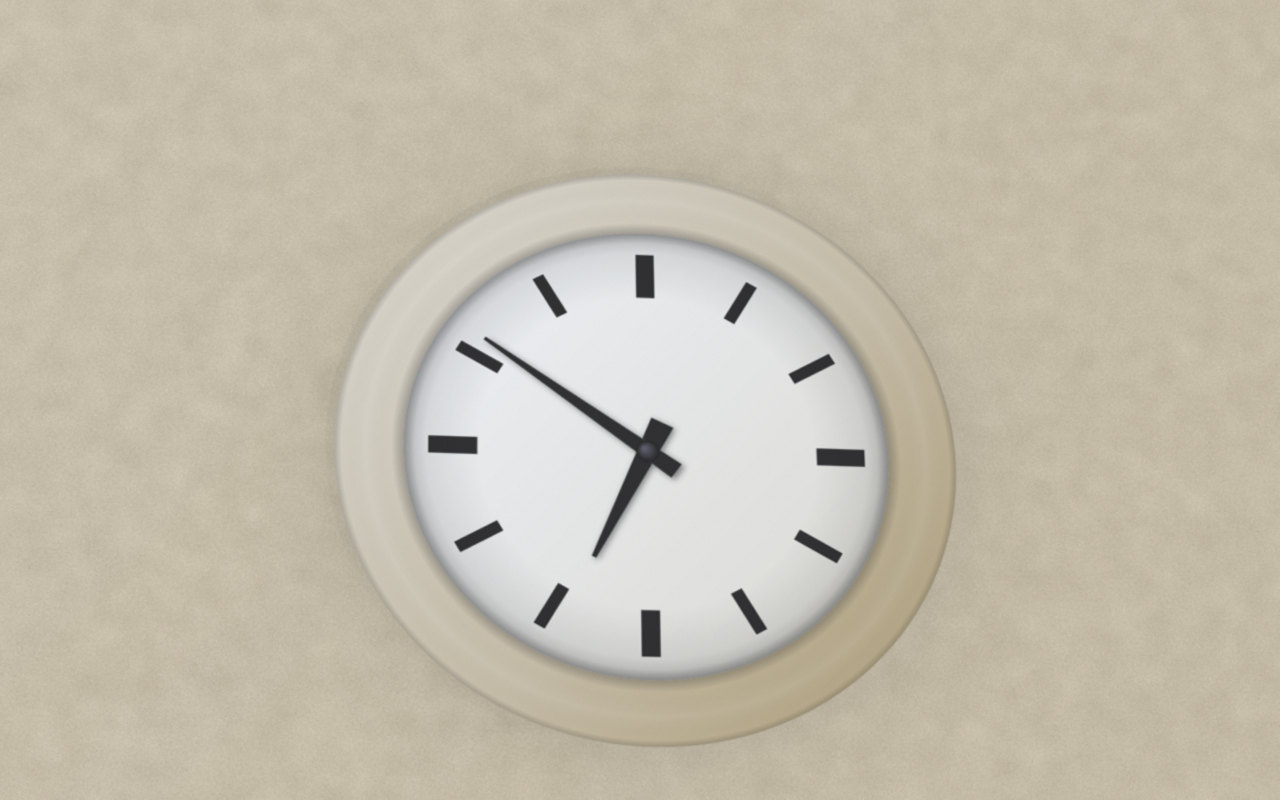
6:51
